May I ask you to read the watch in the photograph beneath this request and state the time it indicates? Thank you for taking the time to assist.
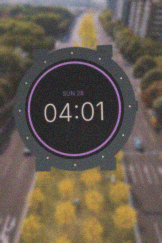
4:01
